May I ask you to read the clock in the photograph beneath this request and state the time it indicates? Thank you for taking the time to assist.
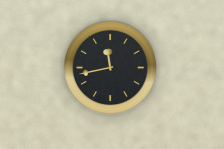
11:43
